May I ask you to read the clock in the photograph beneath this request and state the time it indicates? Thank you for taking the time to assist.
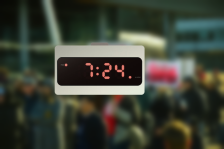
7:24
